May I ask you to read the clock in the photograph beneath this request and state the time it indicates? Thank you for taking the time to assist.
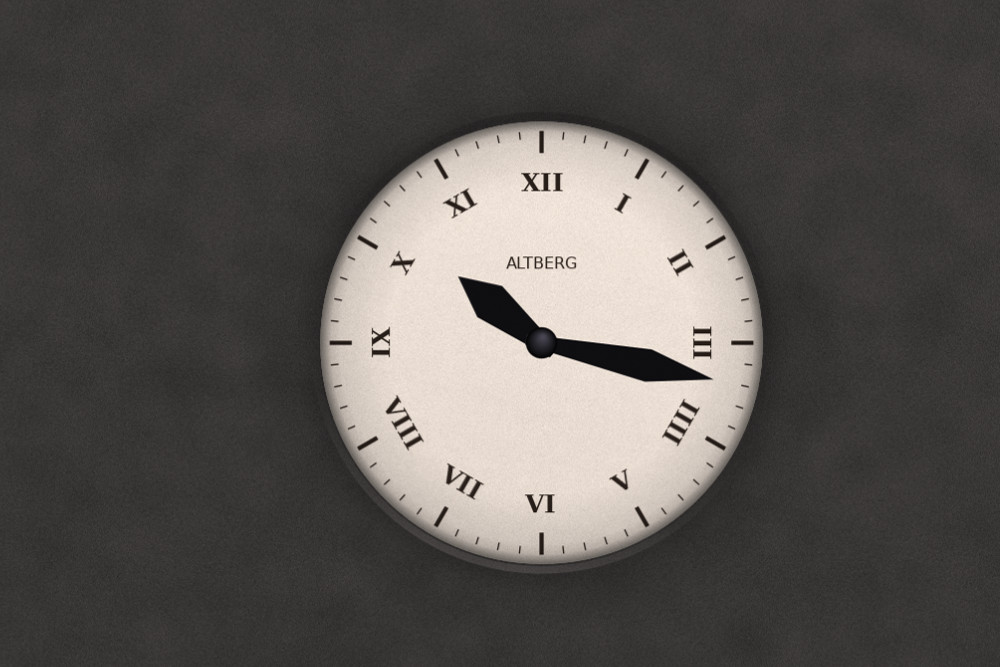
10:17
